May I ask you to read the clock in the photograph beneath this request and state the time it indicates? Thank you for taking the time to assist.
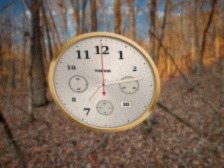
7:13
